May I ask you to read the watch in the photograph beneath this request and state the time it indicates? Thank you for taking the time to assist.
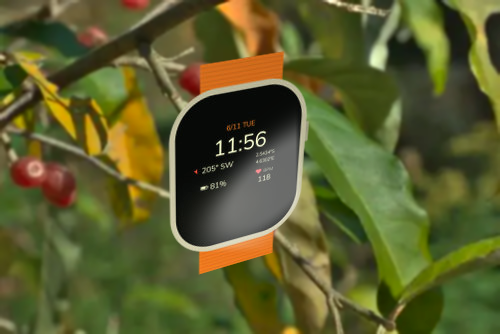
11:56
